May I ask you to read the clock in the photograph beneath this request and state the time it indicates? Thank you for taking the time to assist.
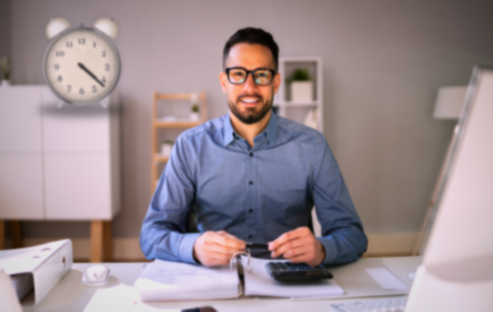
4:22
